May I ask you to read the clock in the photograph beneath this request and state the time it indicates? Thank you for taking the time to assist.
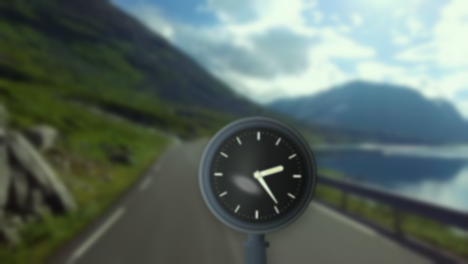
2:24
